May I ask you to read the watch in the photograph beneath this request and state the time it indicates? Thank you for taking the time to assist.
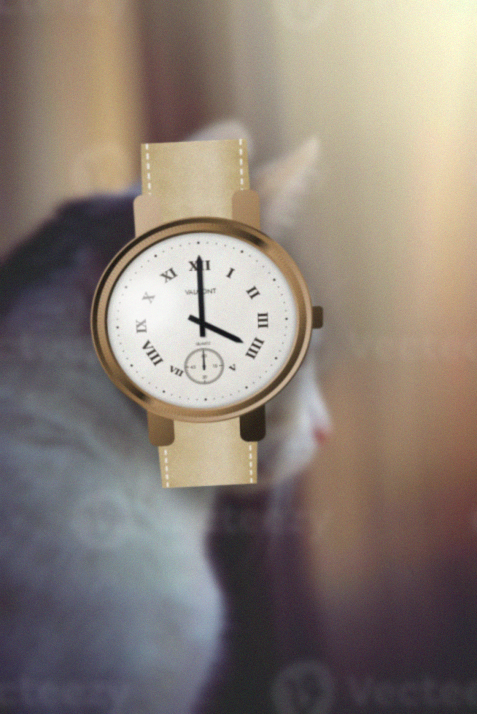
4:00
